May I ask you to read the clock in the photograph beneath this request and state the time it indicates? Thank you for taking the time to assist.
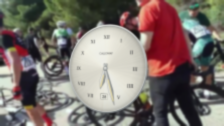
6:27
